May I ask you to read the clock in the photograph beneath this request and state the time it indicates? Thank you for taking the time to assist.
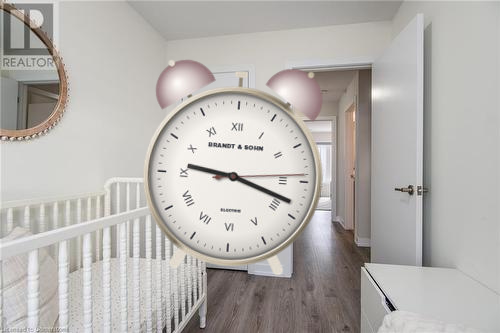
9:18:14
